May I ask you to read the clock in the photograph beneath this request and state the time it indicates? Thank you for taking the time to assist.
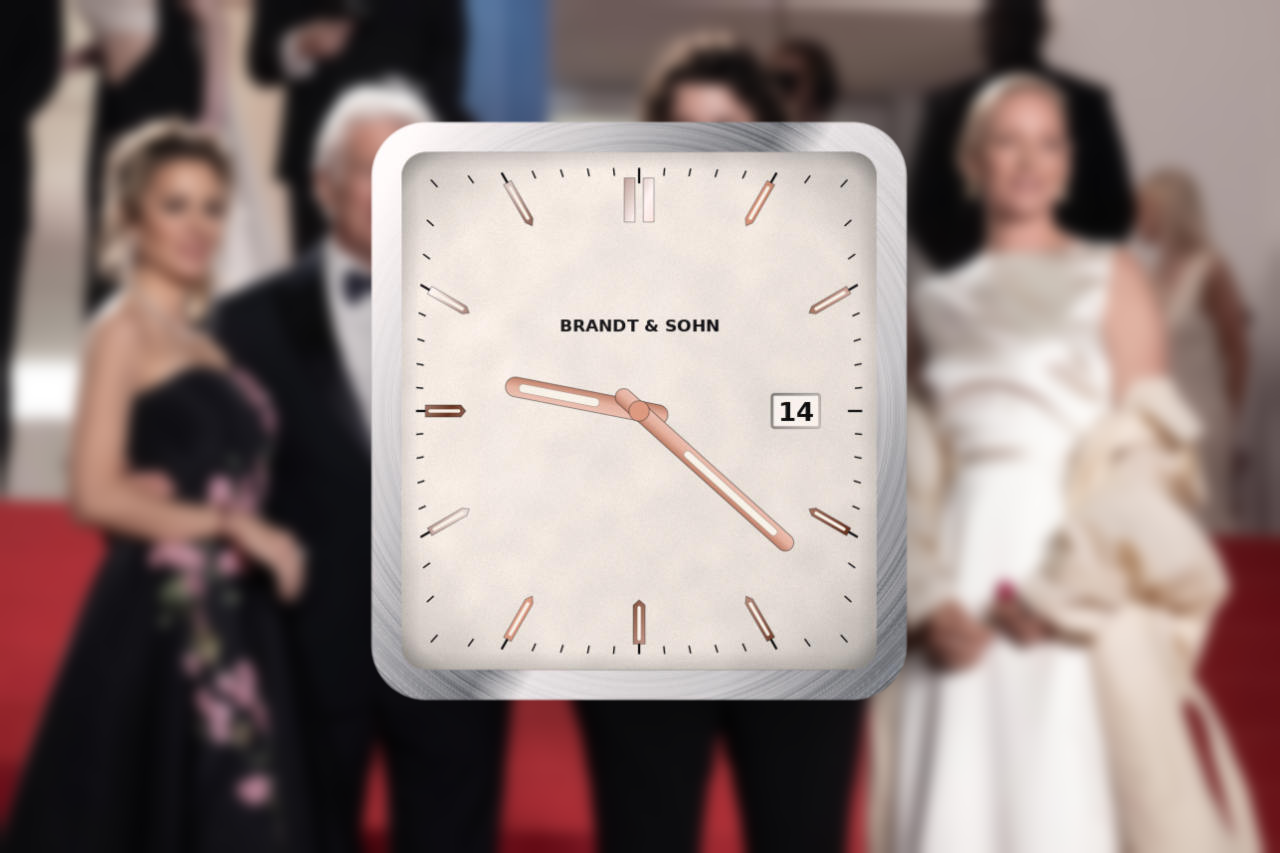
9:22
